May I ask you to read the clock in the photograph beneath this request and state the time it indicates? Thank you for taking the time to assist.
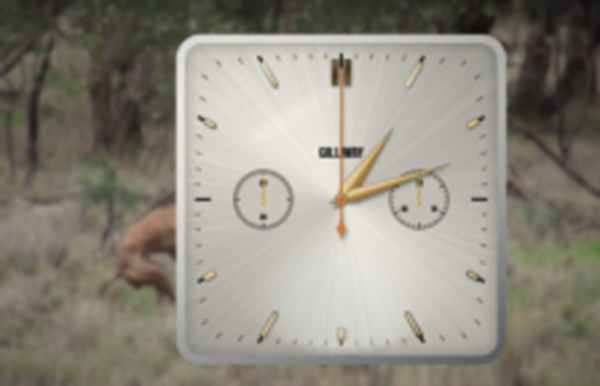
1:12
